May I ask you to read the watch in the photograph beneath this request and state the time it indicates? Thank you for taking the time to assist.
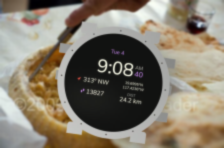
9:08
